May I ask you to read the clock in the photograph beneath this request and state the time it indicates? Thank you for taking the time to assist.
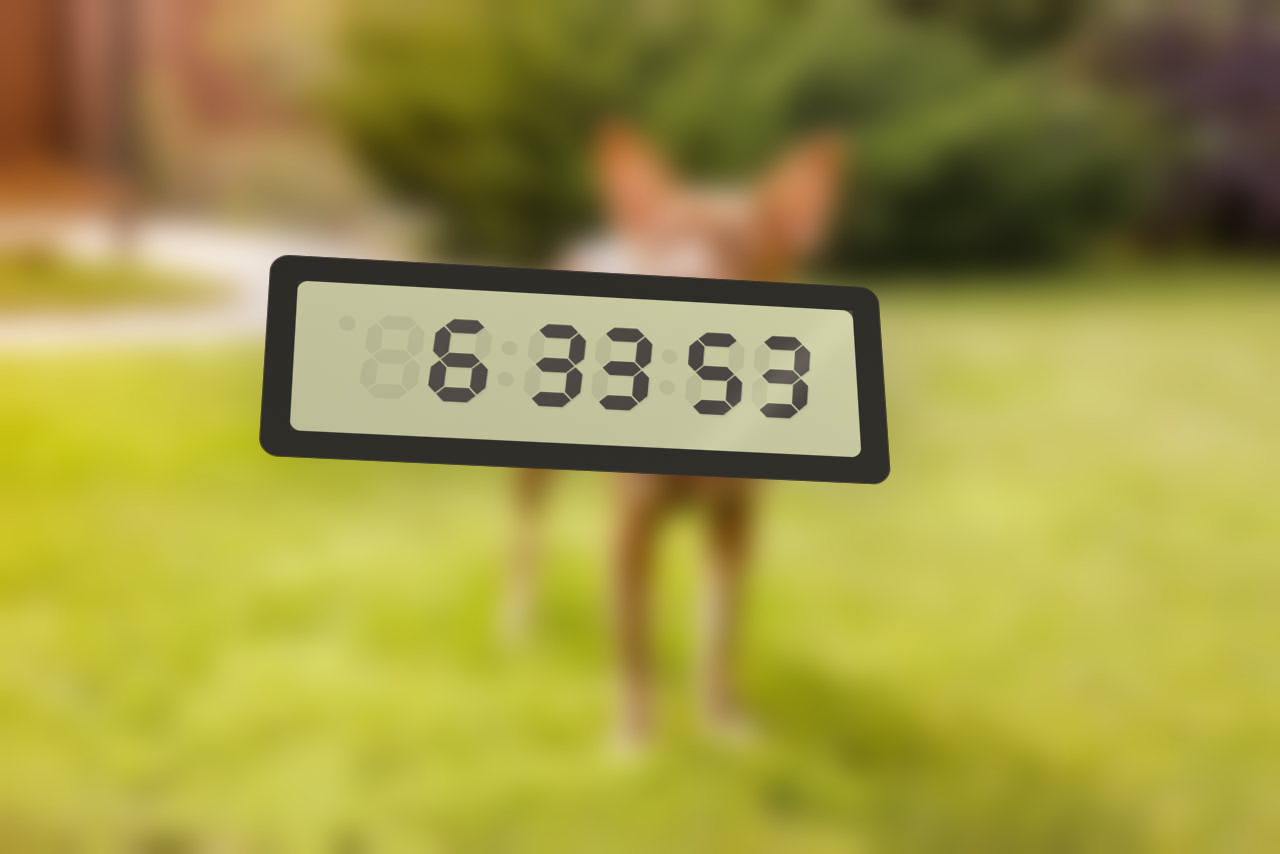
6:33:53
